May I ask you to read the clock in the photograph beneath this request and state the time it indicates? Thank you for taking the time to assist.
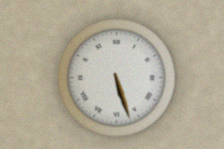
5:27
